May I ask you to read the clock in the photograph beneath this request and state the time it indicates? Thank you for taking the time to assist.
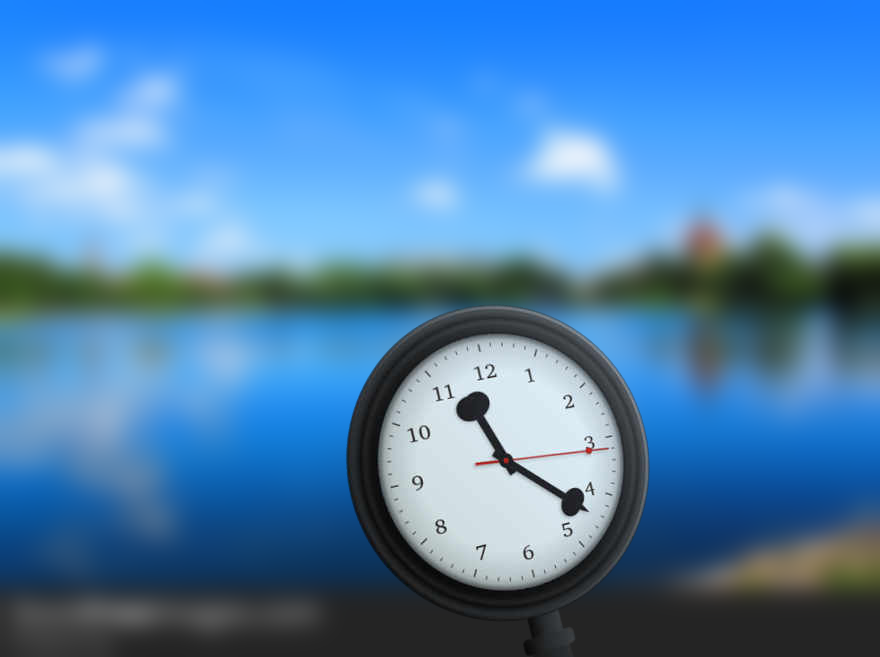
11:22:16
